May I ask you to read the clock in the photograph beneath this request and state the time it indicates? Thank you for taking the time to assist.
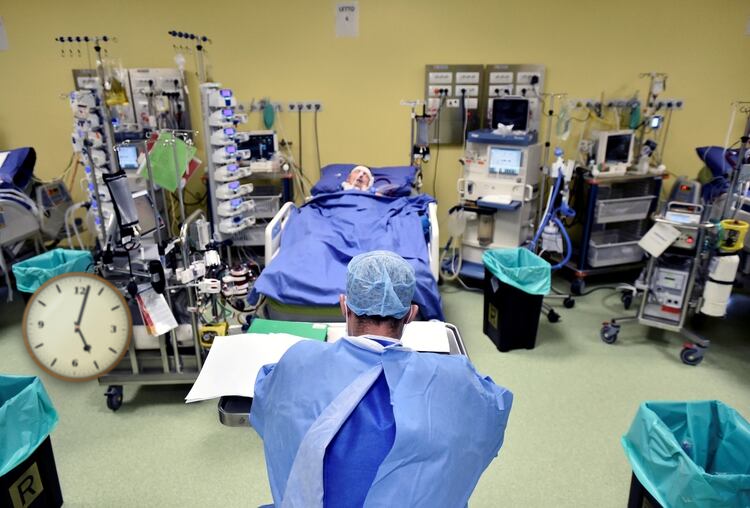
5:02
